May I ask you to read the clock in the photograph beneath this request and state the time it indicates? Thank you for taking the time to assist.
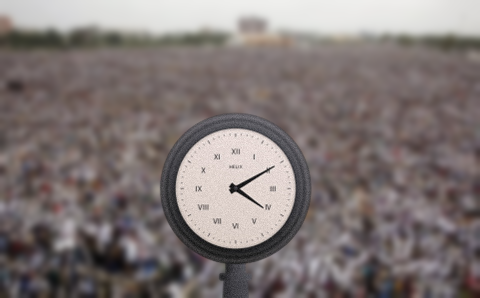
4:10
